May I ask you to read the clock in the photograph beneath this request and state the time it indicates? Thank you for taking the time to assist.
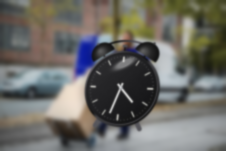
4:33
